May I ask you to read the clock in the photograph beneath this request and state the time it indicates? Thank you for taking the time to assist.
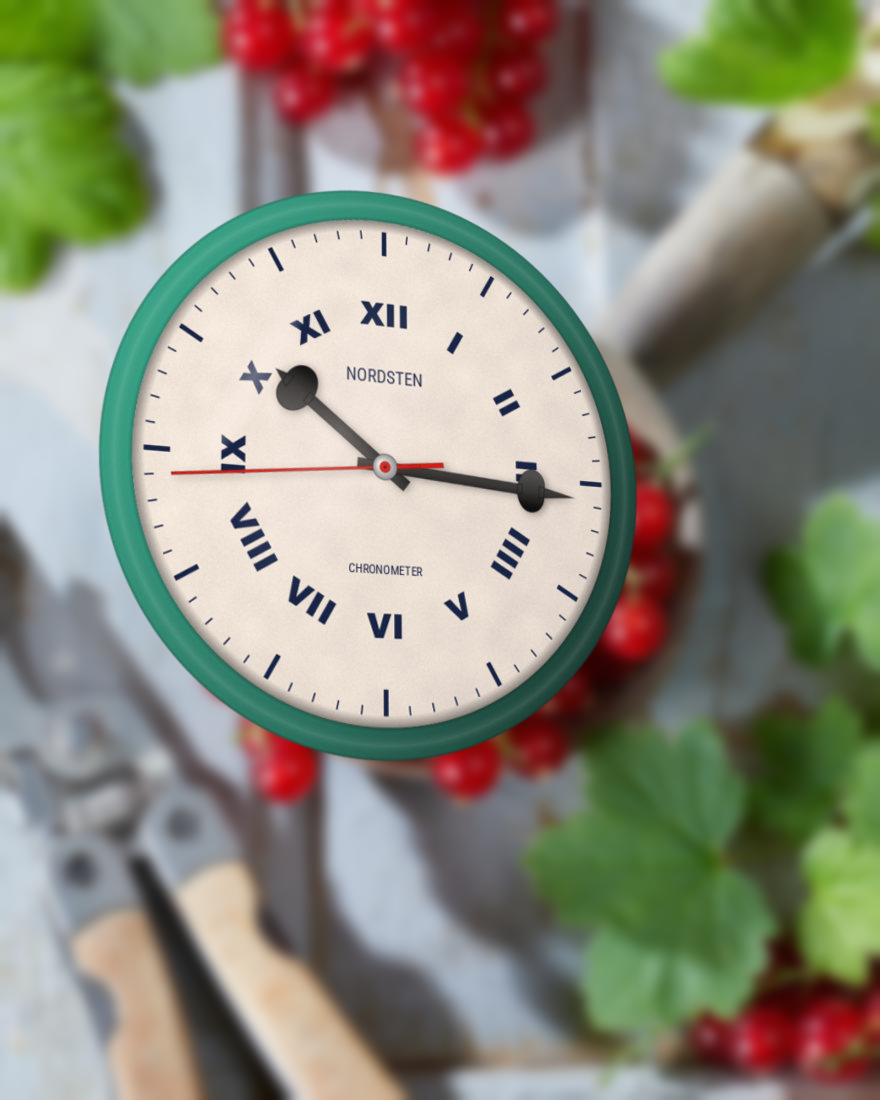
10:15:44
